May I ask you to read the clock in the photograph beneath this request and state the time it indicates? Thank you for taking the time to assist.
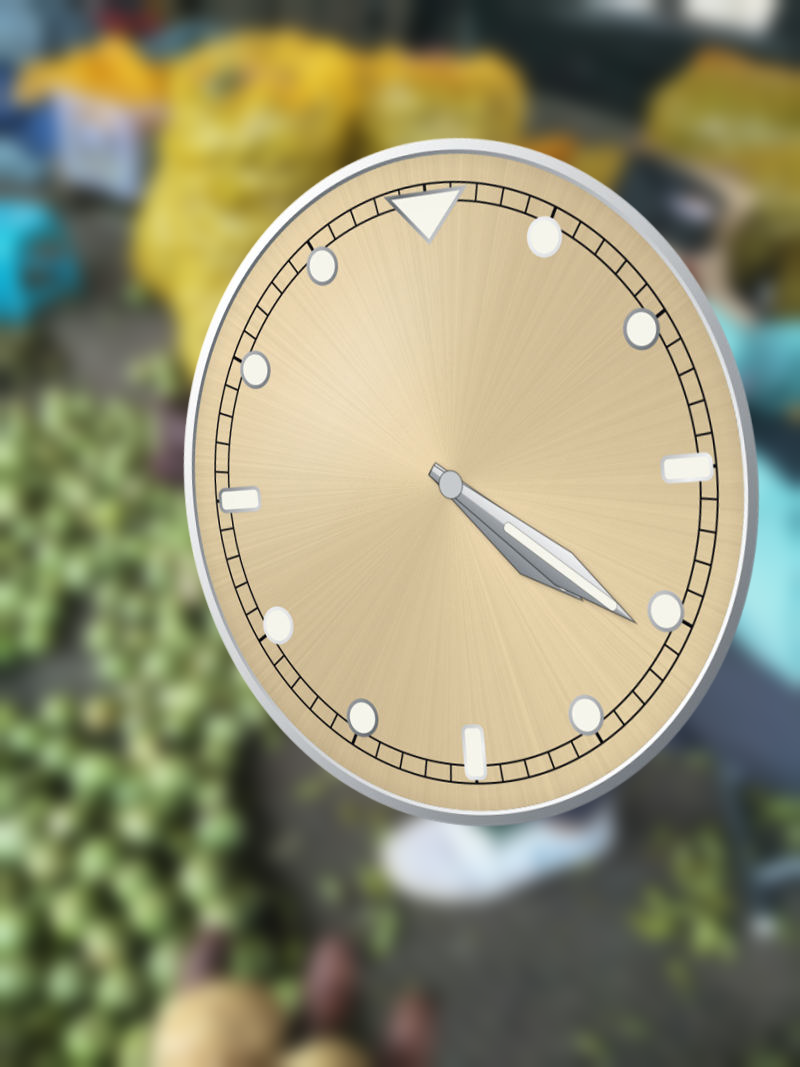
4:21
